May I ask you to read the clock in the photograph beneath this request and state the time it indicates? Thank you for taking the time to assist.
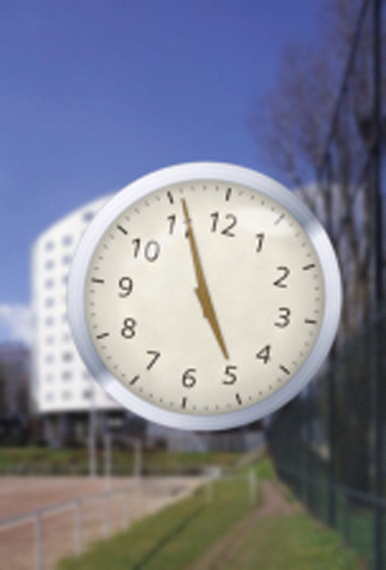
4:56
